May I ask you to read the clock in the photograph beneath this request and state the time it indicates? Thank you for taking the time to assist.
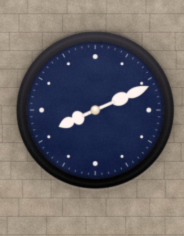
8:11
